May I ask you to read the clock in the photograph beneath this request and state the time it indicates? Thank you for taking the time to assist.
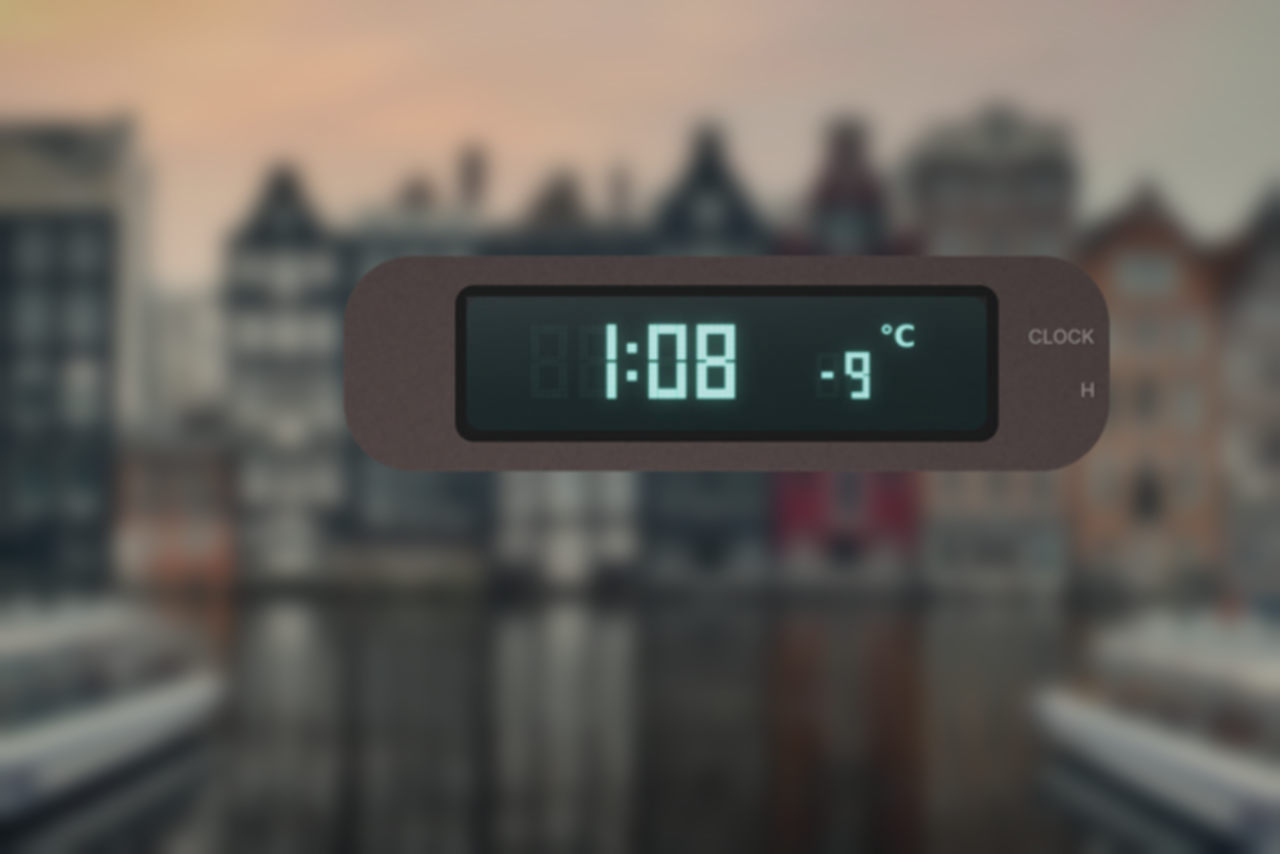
1:08
